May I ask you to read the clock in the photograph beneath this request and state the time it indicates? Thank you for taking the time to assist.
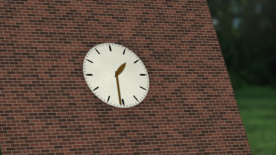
1:31
